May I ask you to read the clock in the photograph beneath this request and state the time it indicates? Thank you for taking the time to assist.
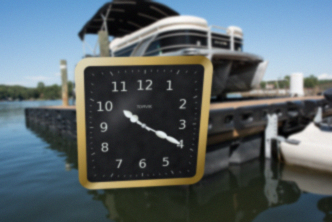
10:20
